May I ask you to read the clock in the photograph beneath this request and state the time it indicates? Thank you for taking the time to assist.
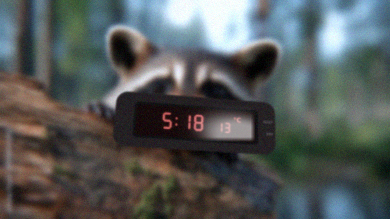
5:18
